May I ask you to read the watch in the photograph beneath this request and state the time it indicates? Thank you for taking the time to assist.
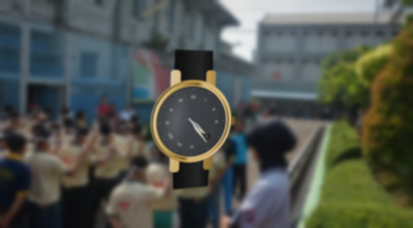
4:24
